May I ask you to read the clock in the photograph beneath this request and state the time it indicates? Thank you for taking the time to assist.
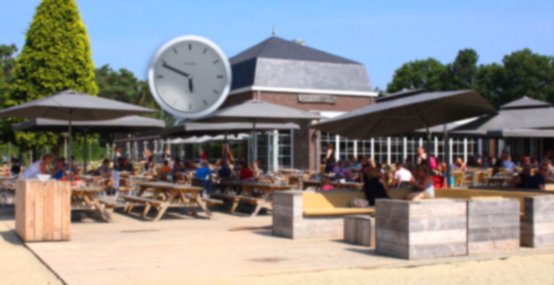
5:49
